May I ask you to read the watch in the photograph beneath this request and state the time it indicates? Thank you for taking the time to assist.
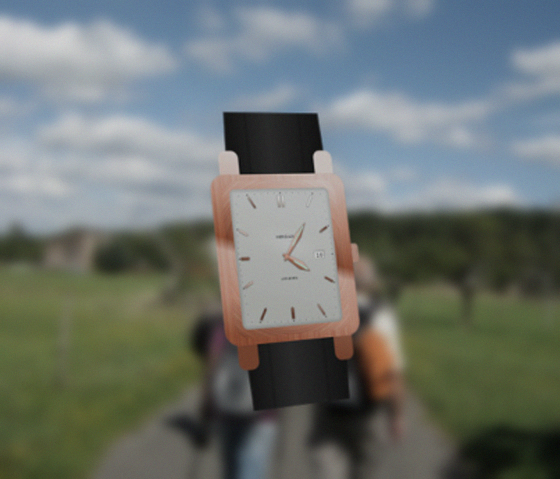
4:06
